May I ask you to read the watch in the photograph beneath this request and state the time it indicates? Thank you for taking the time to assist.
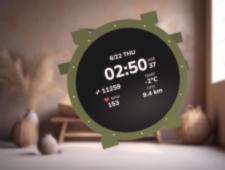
2:50
